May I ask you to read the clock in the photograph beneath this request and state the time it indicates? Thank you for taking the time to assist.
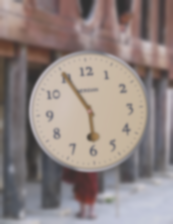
5:55
